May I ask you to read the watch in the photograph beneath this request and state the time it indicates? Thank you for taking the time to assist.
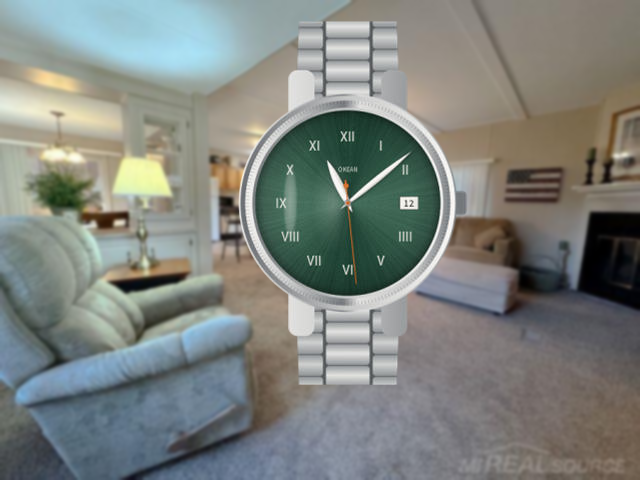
11:08:29
